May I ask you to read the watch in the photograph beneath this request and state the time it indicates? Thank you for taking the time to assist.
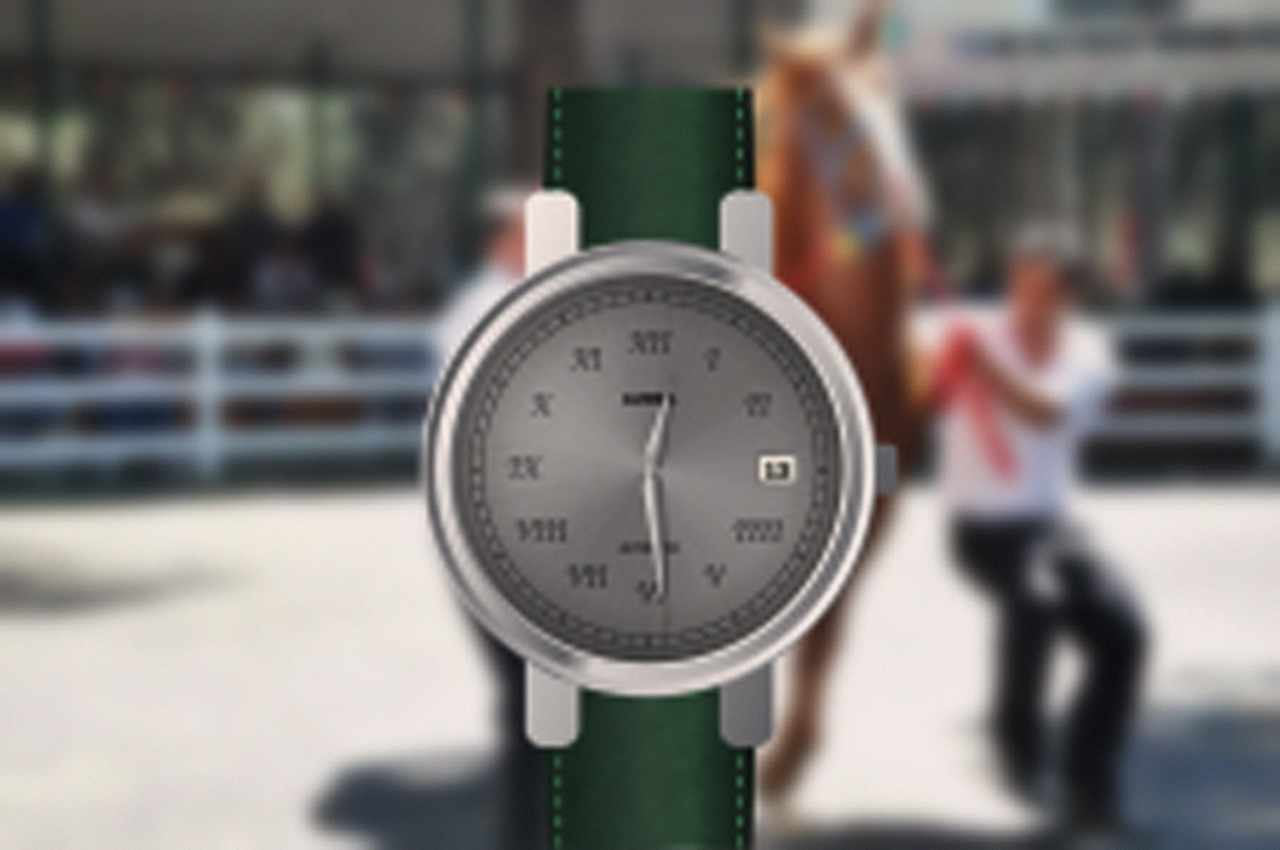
12:29
